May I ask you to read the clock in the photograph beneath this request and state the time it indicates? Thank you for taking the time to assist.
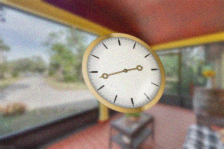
2:43
